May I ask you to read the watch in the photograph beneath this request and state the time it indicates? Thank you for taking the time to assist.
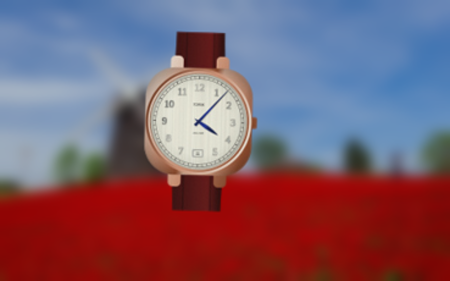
4:07
